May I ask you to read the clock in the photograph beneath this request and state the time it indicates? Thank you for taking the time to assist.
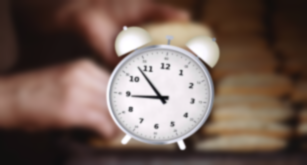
8:53
